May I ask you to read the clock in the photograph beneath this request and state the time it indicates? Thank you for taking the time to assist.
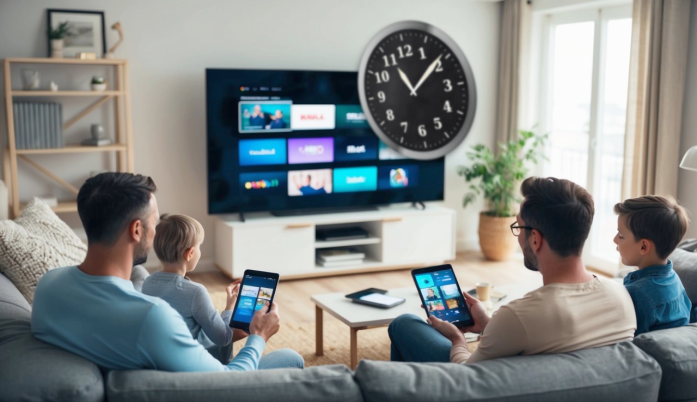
11:09
